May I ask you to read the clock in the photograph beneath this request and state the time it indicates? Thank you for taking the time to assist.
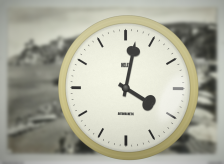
4:02
